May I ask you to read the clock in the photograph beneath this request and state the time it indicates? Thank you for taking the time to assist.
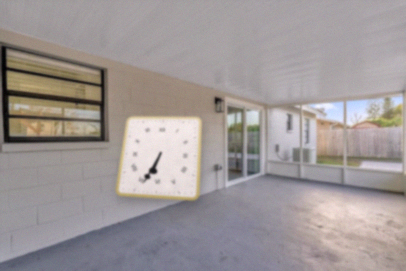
6:34
